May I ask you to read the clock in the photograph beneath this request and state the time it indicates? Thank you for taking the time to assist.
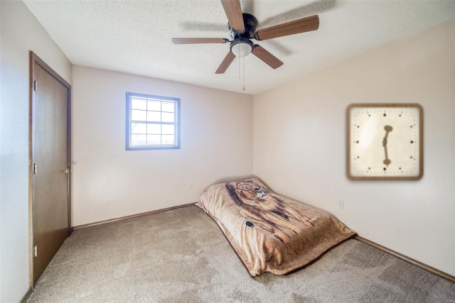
12:29
